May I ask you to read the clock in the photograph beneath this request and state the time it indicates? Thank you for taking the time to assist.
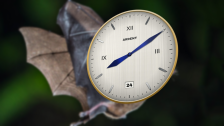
8:10
